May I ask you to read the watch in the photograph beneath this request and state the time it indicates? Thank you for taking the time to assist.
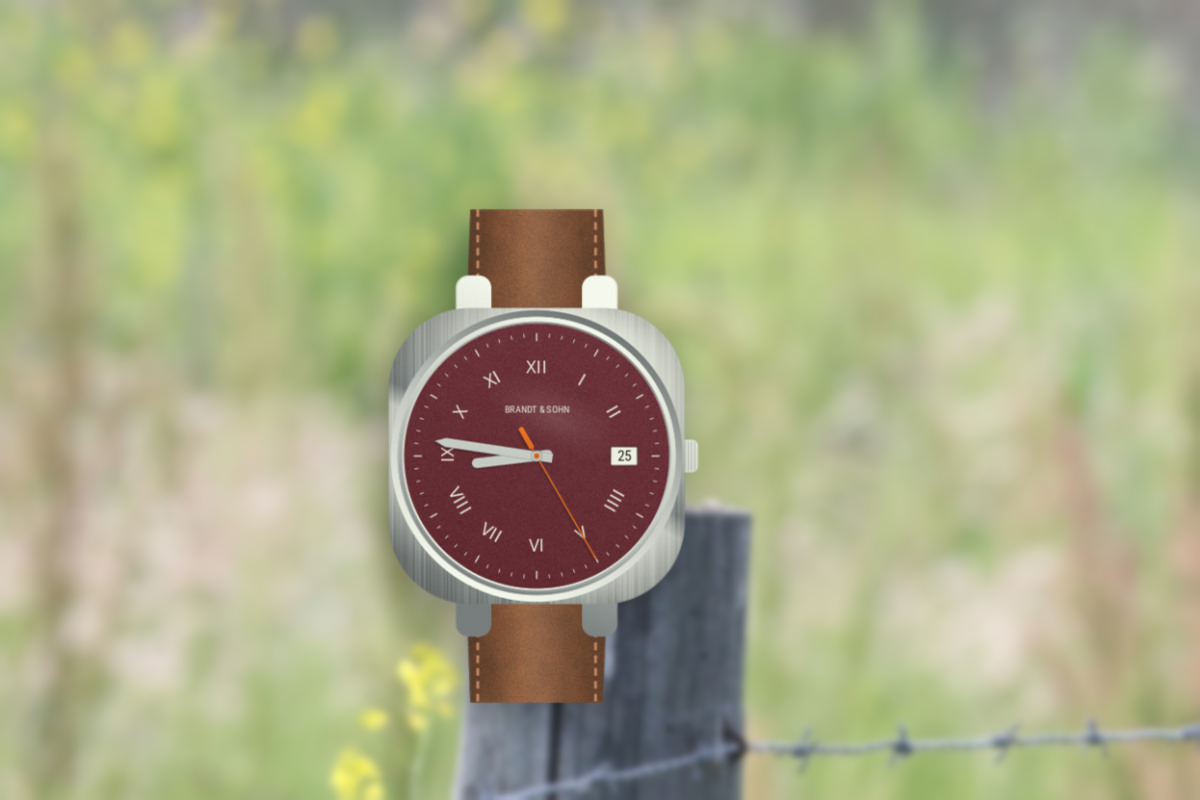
8:46:25
